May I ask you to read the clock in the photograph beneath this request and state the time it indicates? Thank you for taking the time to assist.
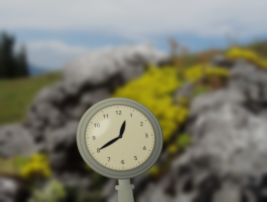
12:40
